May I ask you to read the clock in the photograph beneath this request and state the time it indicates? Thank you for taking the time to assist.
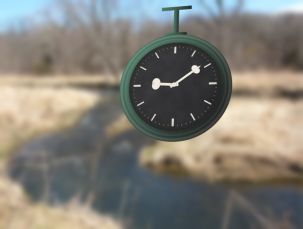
9:09
